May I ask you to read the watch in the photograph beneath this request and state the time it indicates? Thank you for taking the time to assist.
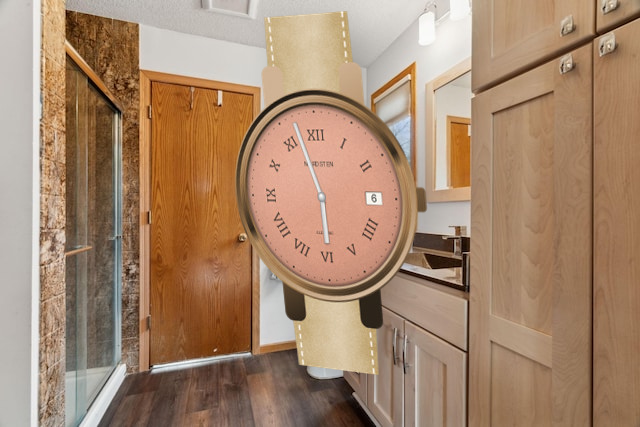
5:57
